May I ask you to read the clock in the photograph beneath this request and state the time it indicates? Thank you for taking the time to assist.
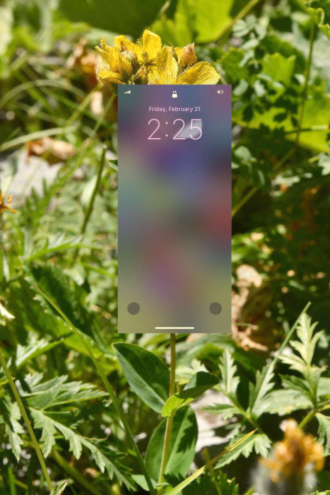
2:25
